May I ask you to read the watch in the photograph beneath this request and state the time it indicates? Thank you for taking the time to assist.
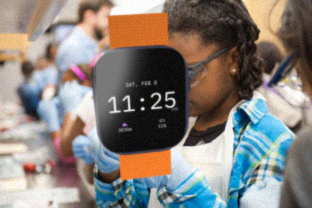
11:25
